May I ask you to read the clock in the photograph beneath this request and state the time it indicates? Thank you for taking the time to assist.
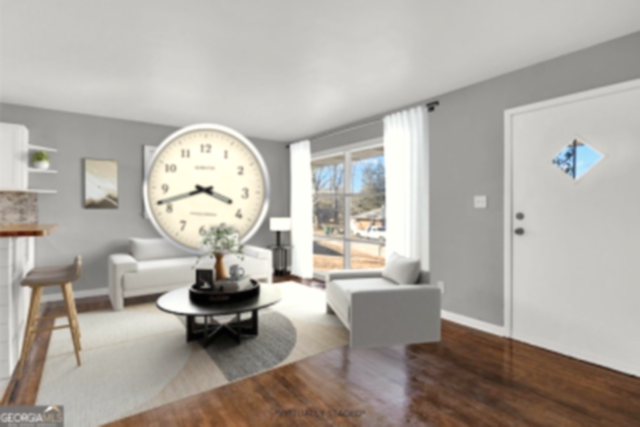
3:42
